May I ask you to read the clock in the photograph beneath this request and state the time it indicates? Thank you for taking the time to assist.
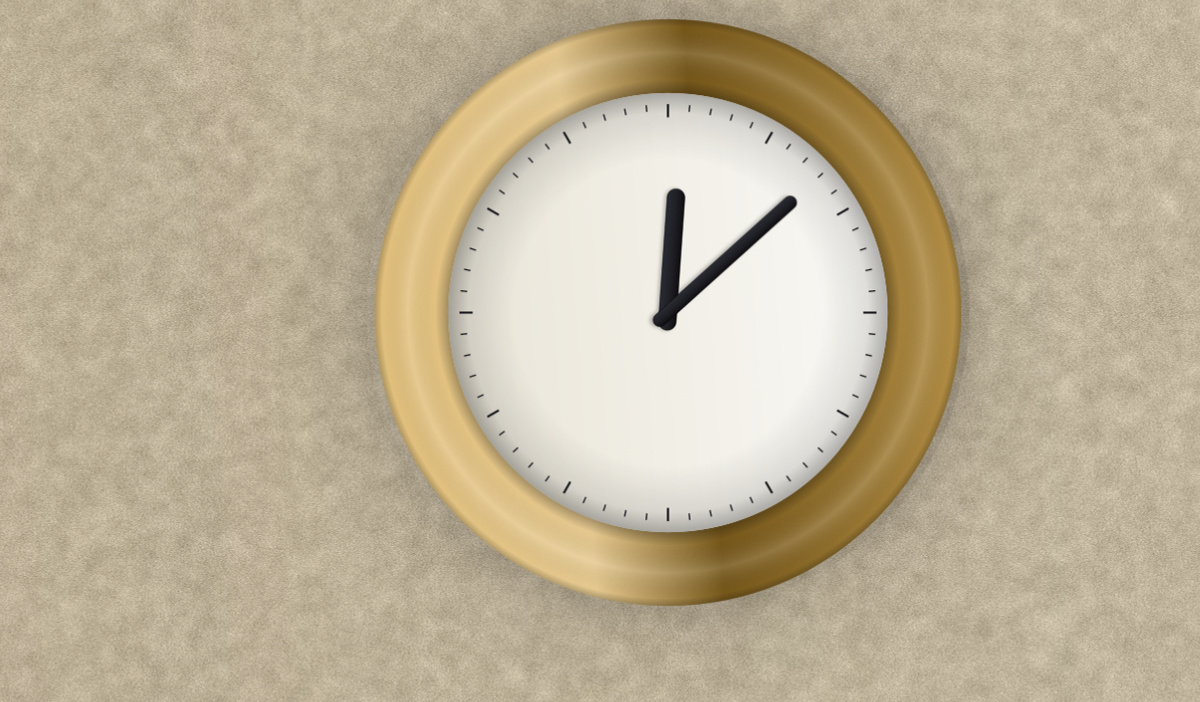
12:08
